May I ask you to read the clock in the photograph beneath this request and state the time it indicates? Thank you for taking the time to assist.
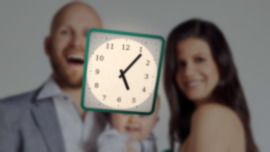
5:06
